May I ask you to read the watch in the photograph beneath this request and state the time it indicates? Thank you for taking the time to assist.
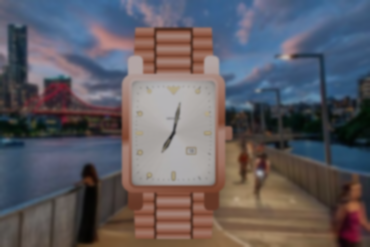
7:02
